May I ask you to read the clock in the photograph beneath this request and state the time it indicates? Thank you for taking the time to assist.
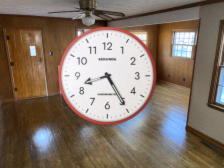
8:25
